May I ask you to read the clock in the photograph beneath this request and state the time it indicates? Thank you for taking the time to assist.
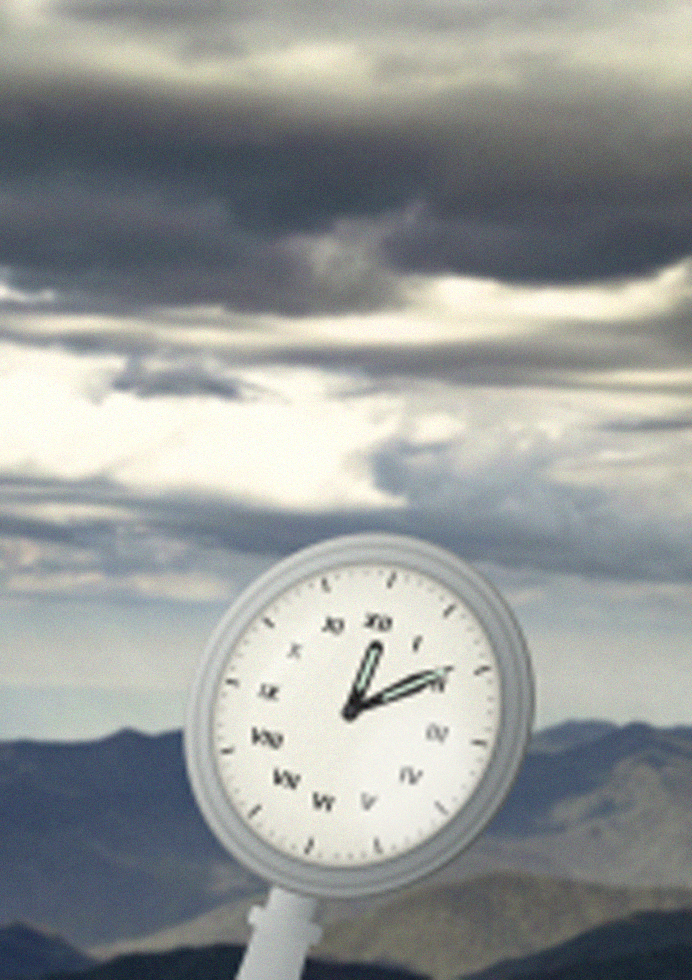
12:09
